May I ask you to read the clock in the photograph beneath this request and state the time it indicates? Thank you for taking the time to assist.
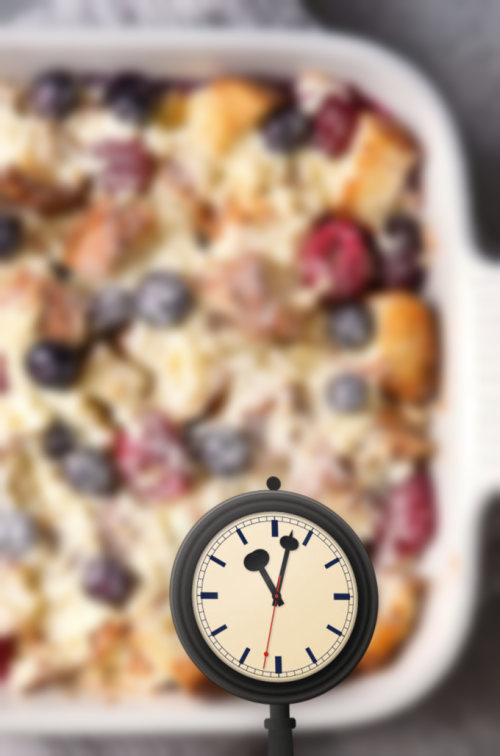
11:02:32
